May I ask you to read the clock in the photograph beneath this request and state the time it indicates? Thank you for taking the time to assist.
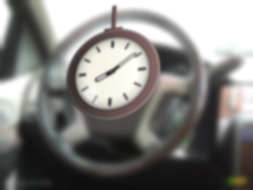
8:09
